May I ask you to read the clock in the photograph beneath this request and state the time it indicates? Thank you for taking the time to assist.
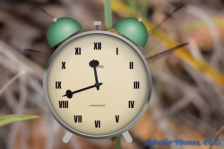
11:42
